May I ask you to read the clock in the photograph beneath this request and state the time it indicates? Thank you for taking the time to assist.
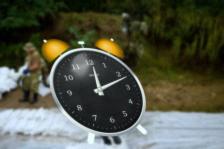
12:12
